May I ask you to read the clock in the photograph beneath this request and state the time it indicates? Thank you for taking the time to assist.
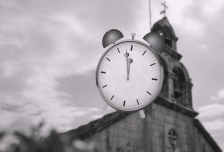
11:58
